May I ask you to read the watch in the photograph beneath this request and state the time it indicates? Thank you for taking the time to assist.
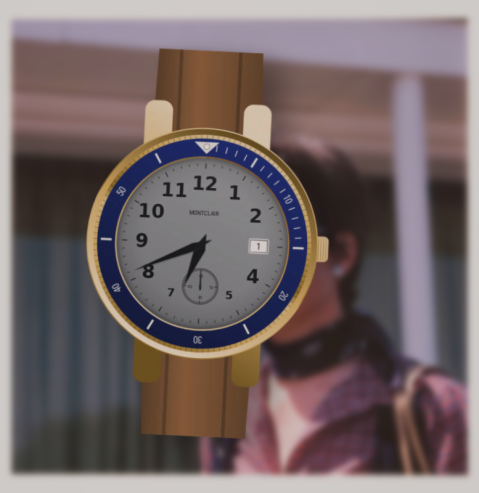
6:41
